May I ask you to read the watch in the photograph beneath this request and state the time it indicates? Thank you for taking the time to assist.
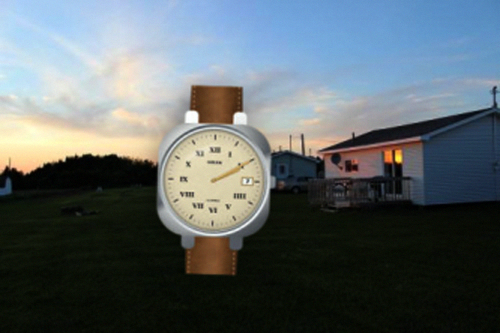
2:10
